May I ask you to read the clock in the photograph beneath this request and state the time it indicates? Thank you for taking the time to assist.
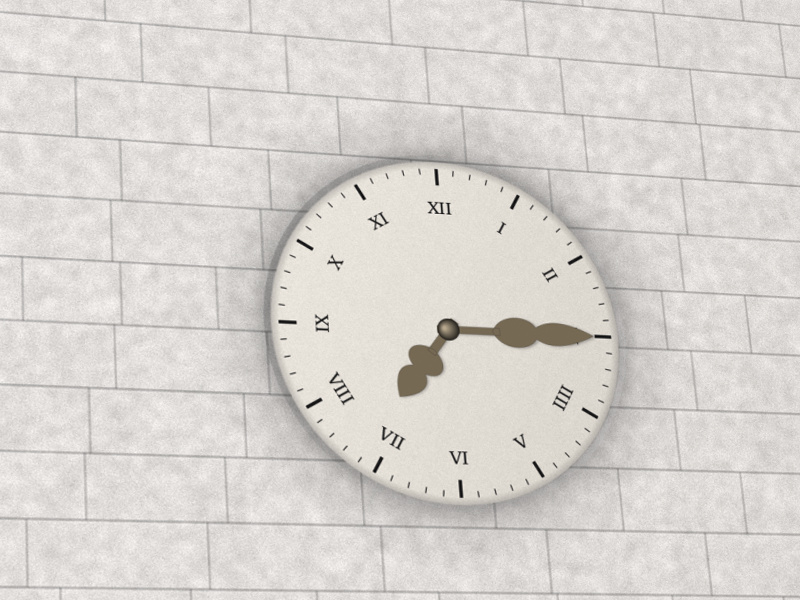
7:15
